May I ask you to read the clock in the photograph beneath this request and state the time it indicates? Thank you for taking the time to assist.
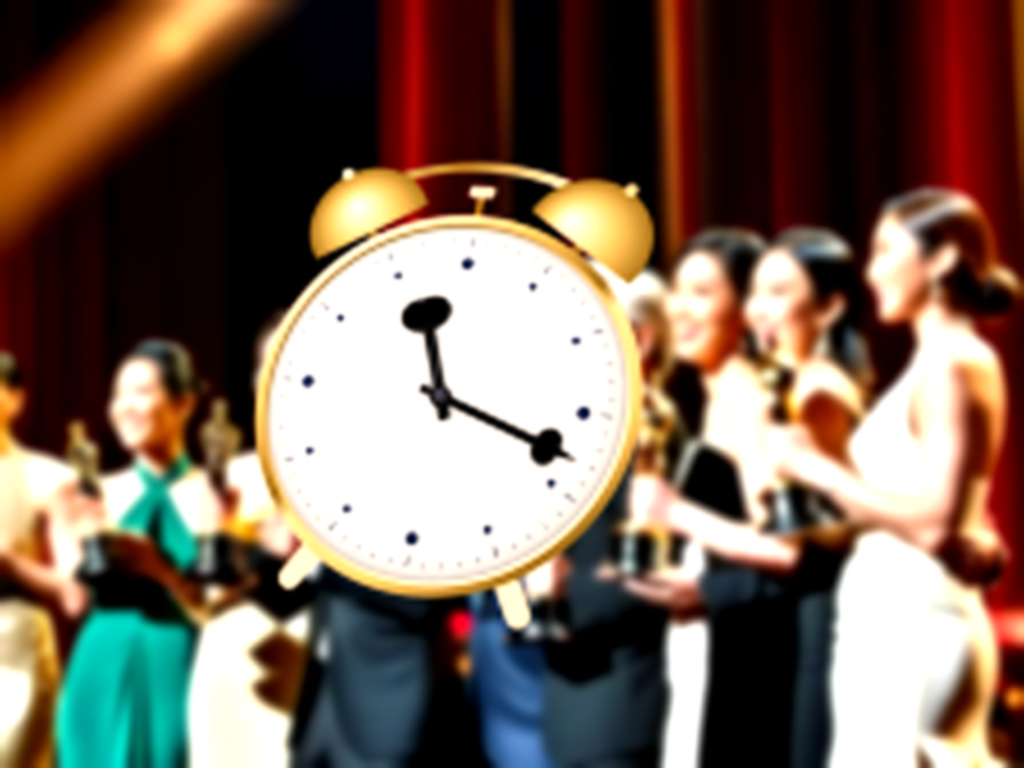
11:18
